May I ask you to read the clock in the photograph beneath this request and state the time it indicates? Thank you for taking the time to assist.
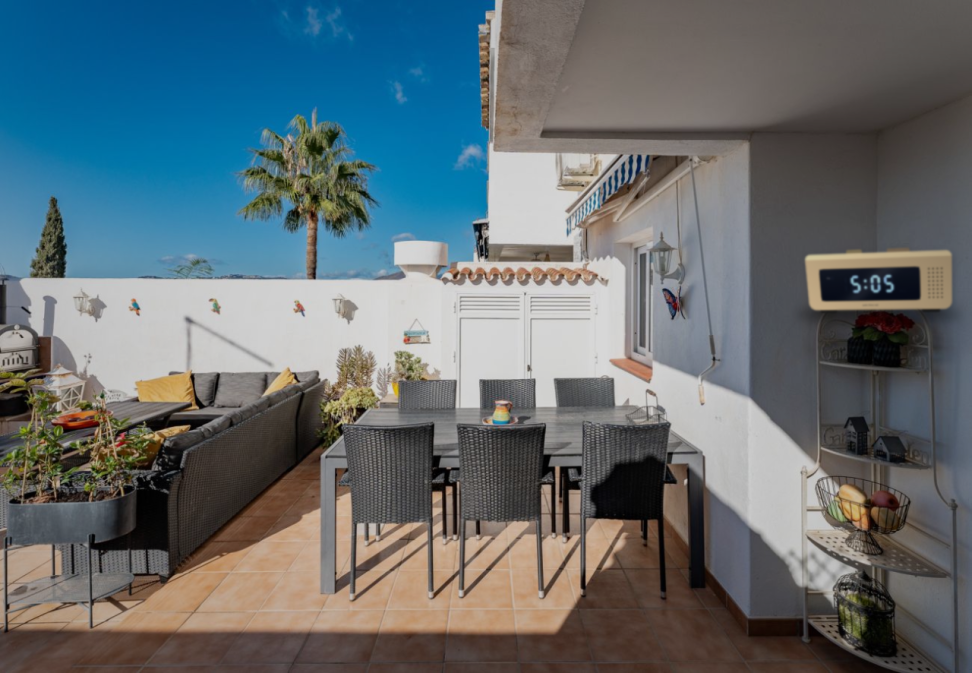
5:05
